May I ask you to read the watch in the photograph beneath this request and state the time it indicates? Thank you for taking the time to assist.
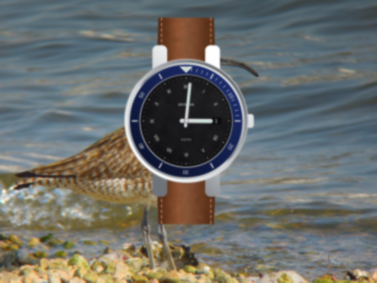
3:01
